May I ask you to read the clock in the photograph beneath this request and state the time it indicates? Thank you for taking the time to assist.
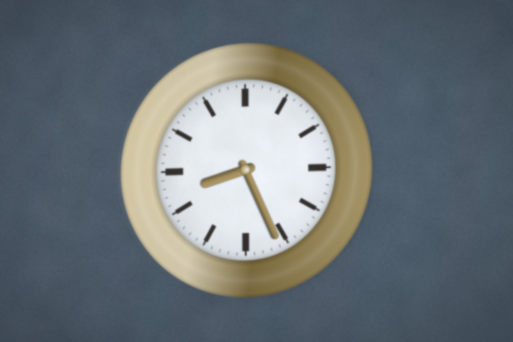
8:26
